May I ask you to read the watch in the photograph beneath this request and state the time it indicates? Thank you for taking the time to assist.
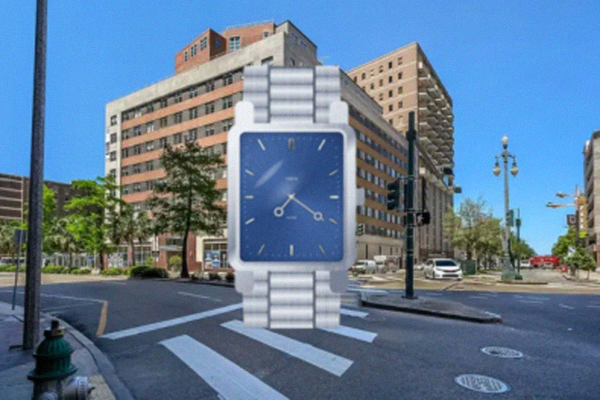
7:21
